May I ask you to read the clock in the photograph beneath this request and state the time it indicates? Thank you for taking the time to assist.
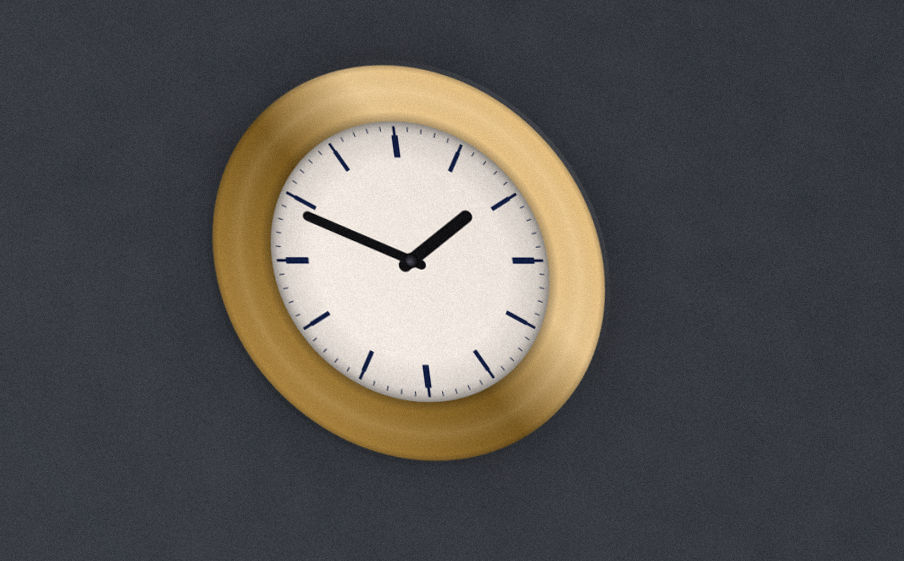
1:49
